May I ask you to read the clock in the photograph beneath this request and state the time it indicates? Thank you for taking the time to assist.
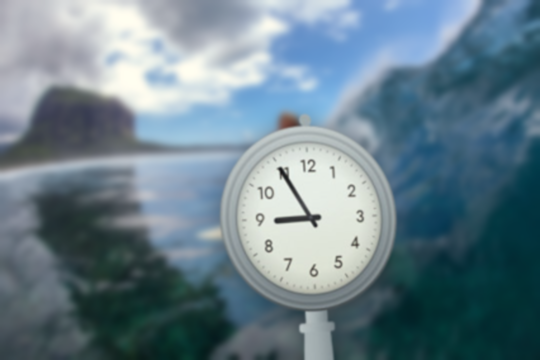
8:55
